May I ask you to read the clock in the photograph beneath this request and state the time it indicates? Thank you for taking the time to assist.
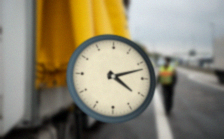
4:12
